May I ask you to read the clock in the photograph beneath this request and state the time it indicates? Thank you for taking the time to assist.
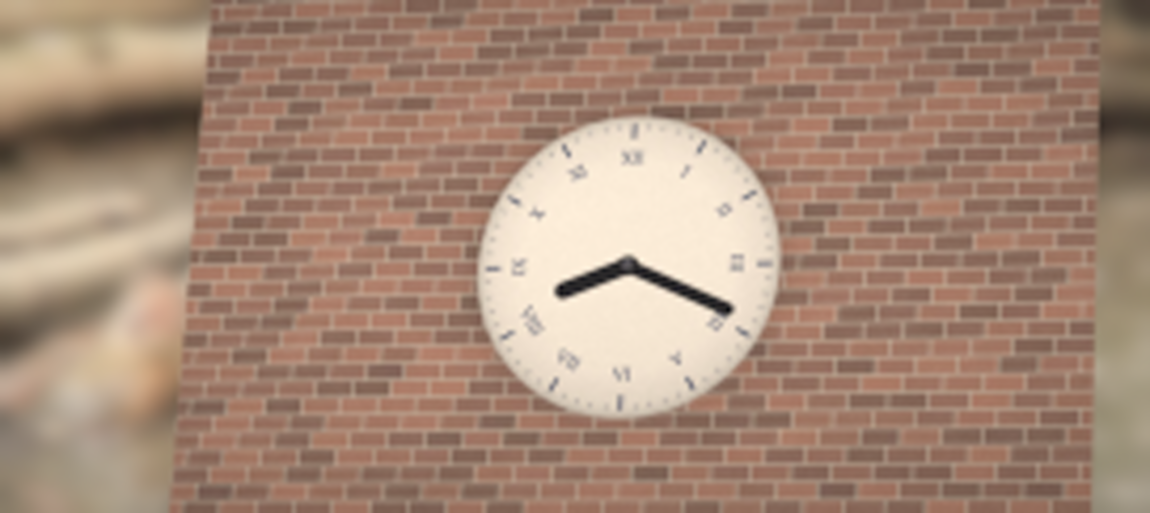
8:19
